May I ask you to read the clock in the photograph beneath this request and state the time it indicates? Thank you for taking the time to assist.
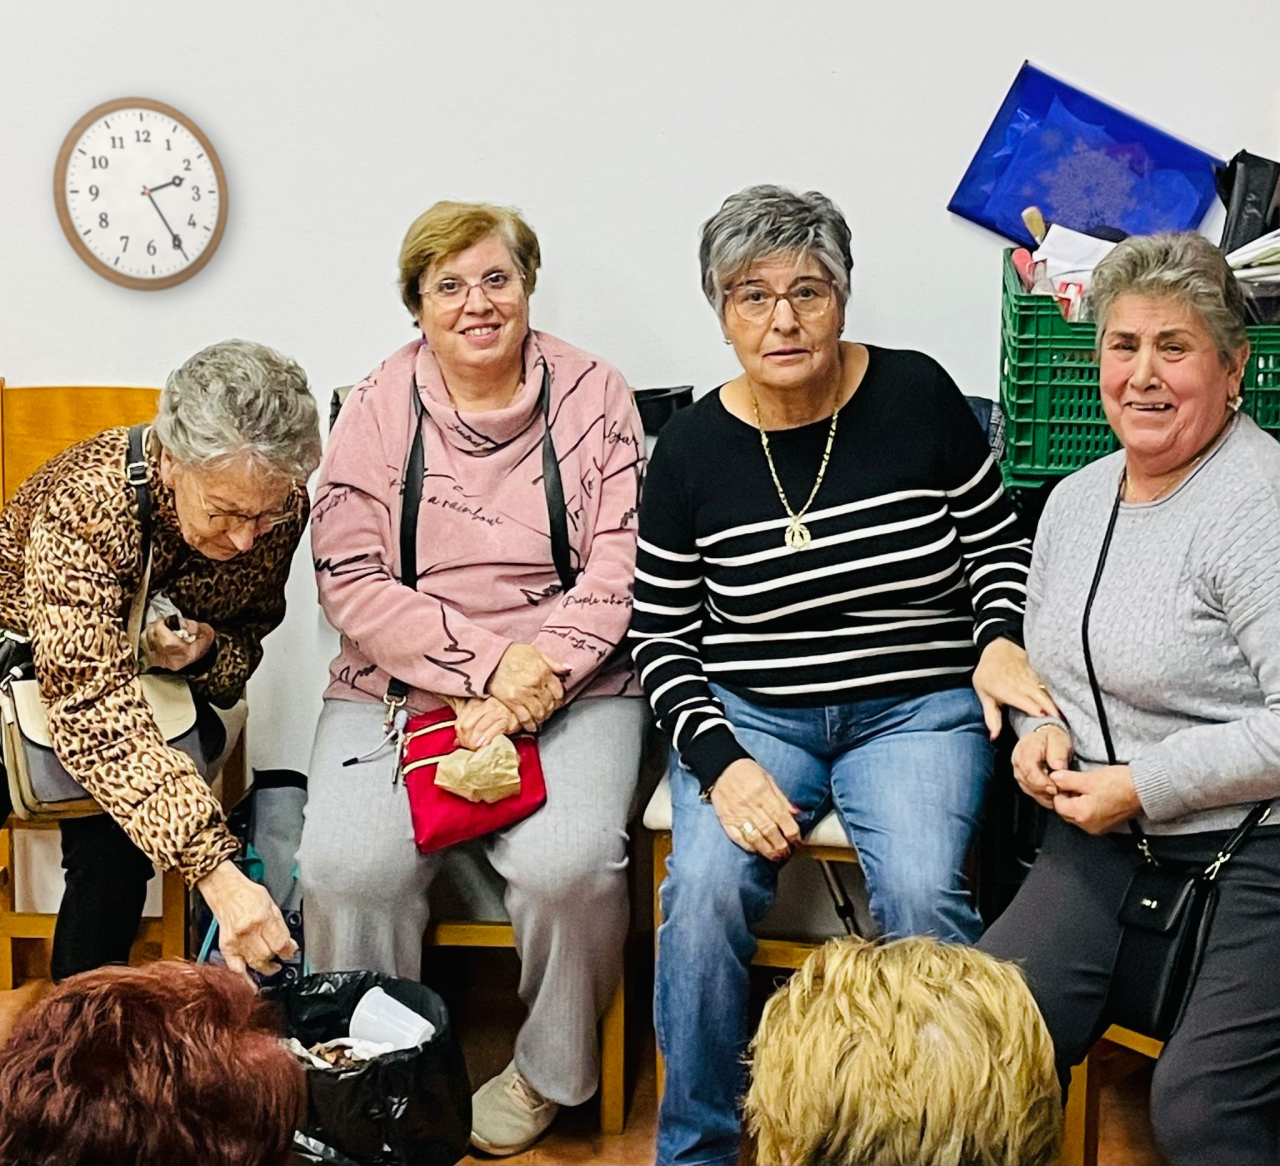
2:25
